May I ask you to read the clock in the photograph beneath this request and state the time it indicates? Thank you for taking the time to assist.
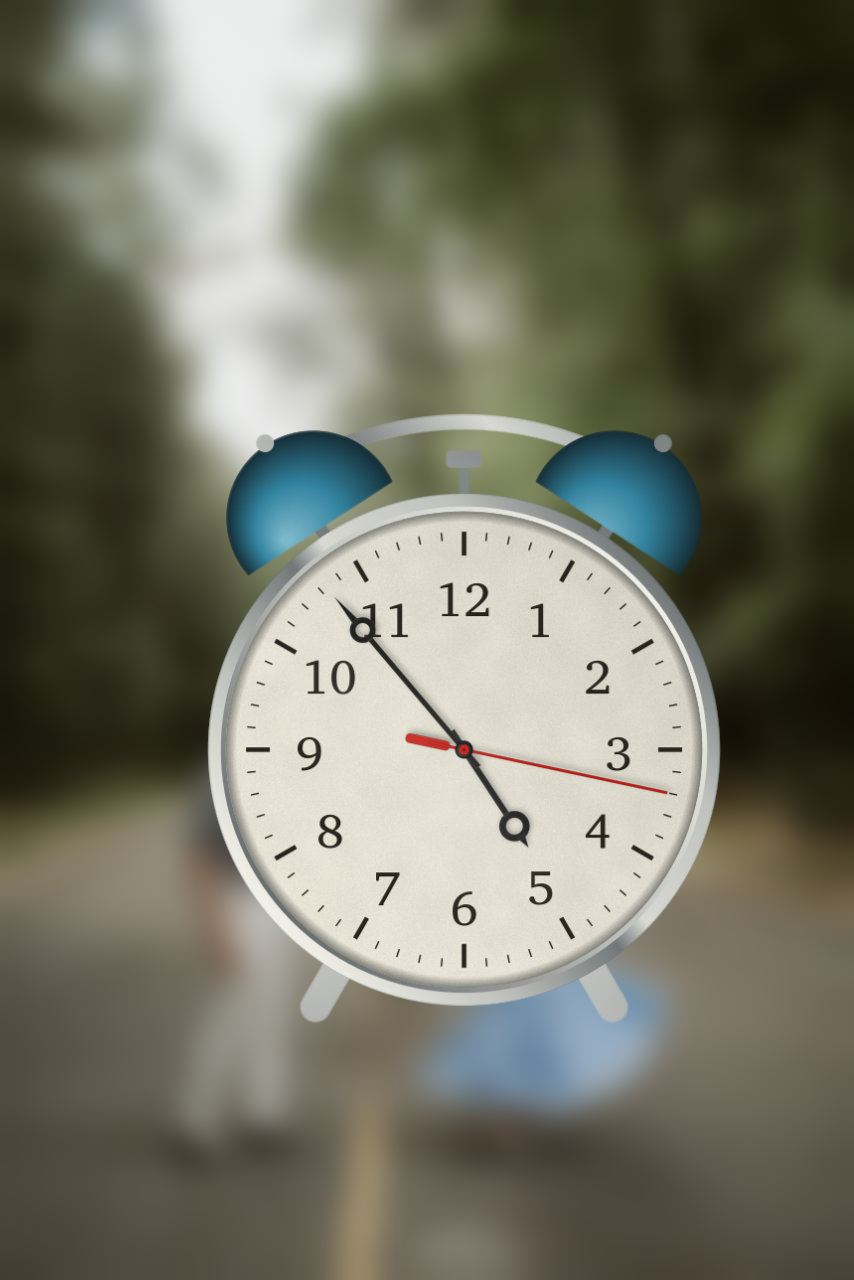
4:53:17
